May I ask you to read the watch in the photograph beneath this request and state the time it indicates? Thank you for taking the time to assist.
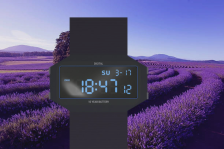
18:47:12
